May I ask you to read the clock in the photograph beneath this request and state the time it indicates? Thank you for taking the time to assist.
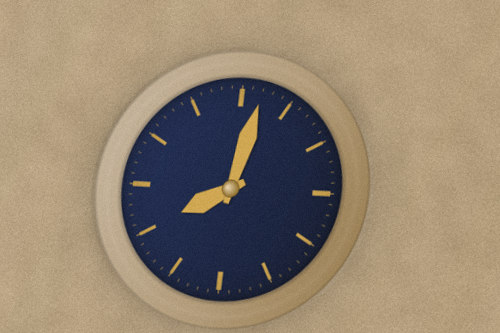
8:02
